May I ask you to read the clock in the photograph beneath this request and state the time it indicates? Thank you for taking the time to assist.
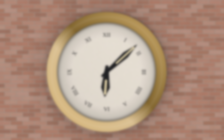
6:08
